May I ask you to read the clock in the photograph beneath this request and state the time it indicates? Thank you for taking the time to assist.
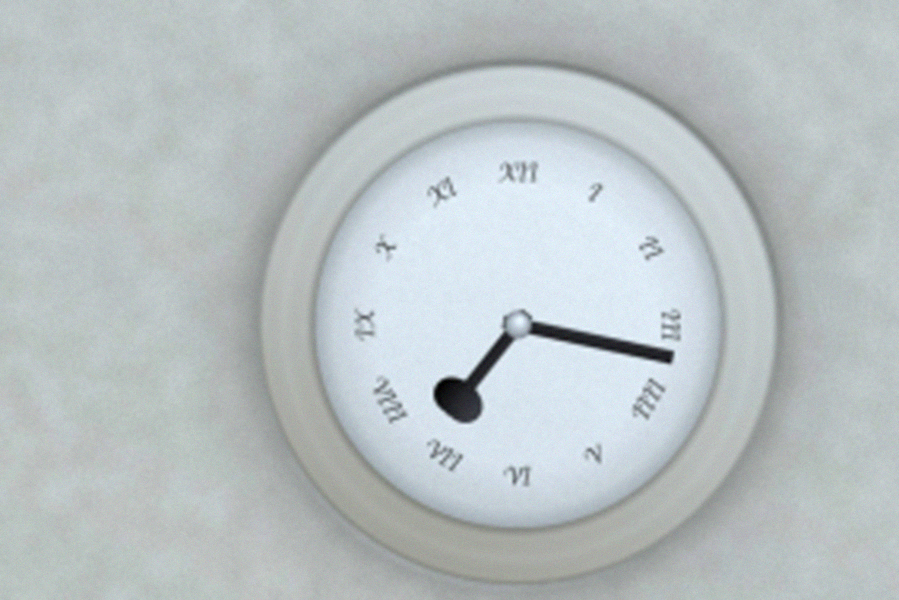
7:17
